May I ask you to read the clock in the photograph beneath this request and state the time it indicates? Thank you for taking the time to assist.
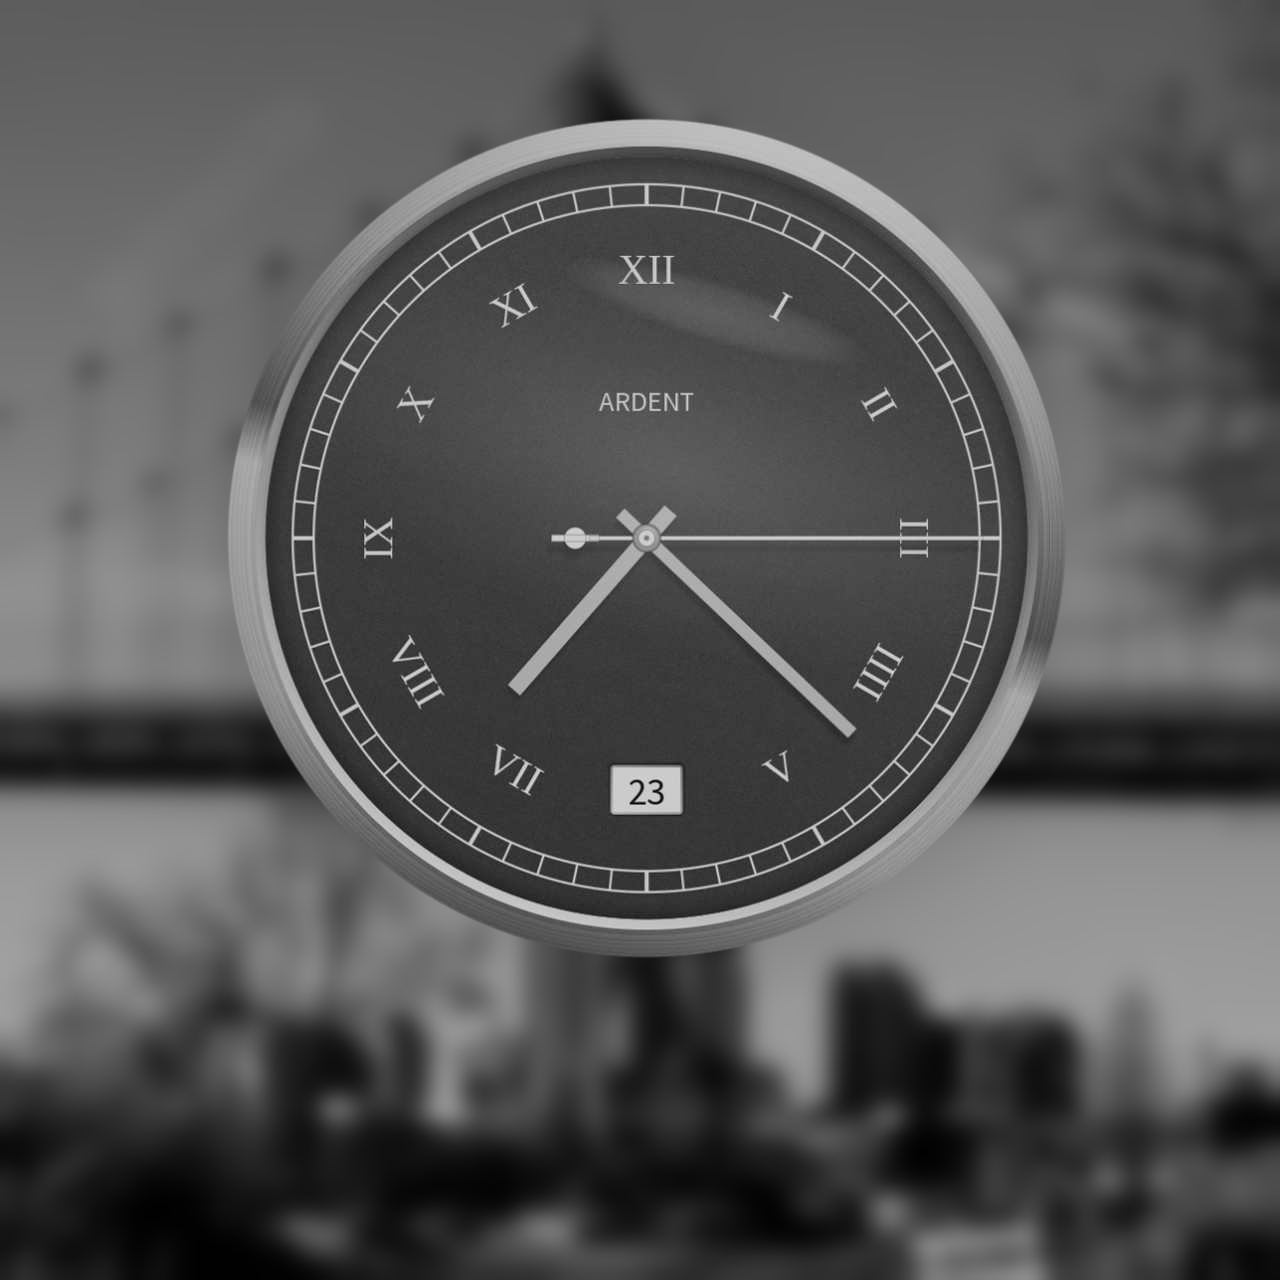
7:22:15
